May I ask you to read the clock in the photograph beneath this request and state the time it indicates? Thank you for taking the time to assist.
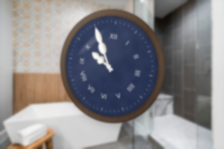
9:55
